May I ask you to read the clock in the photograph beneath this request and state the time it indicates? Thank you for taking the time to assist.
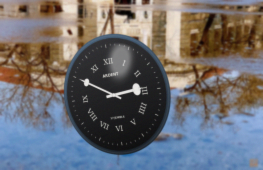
2:50
